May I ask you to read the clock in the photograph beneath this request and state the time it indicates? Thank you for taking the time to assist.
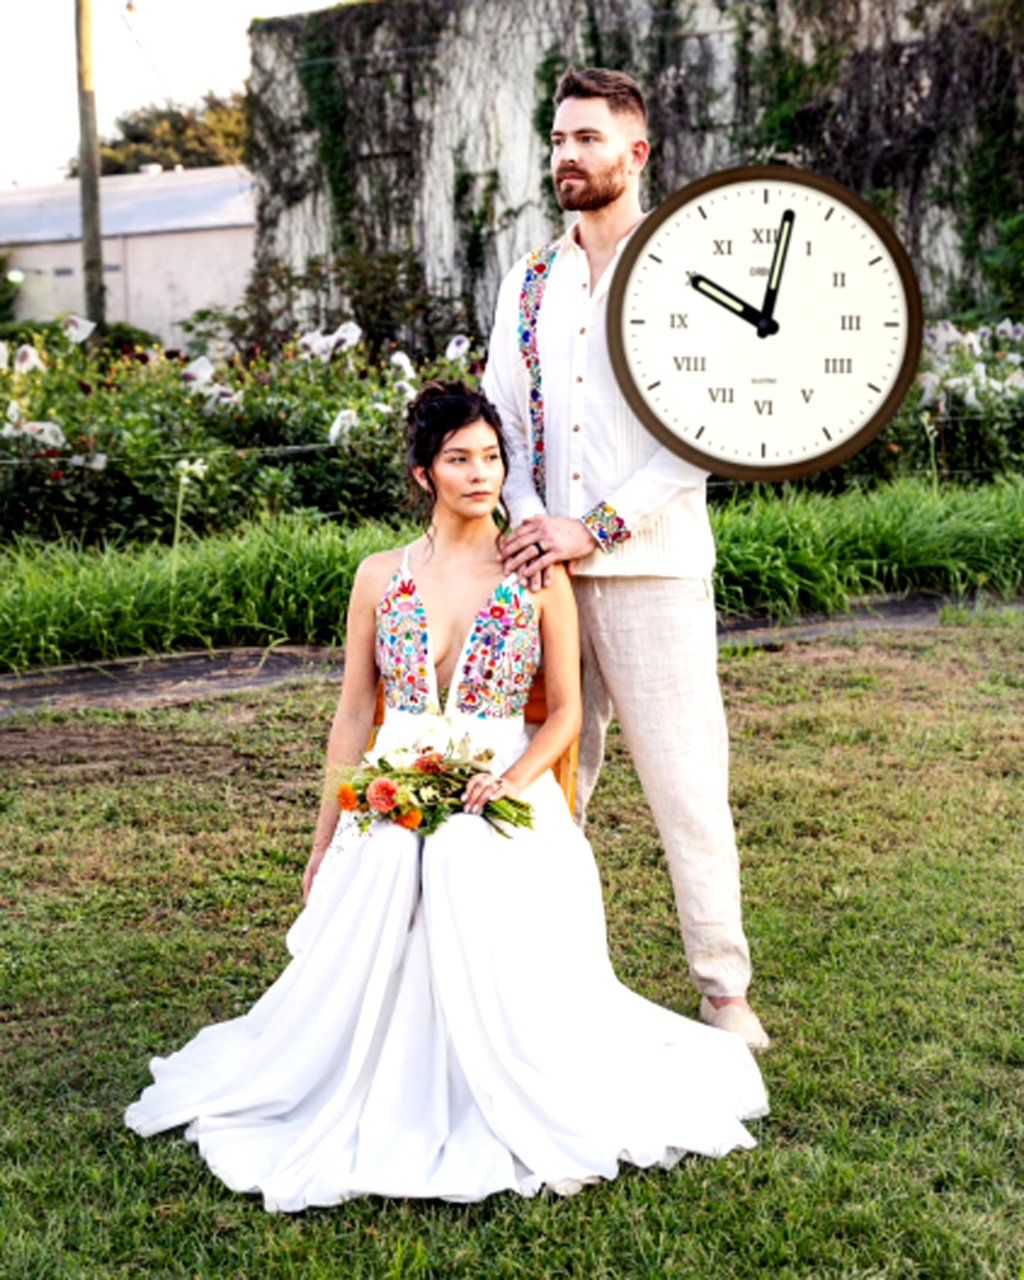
10:02
